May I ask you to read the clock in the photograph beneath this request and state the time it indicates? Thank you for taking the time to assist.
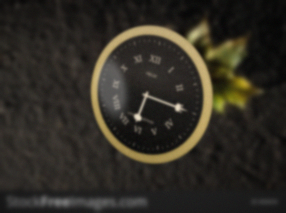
6:15
